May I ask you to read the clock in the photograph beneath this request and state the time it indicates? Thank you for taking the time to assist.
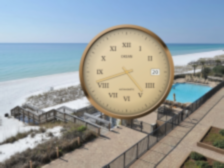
4:42
